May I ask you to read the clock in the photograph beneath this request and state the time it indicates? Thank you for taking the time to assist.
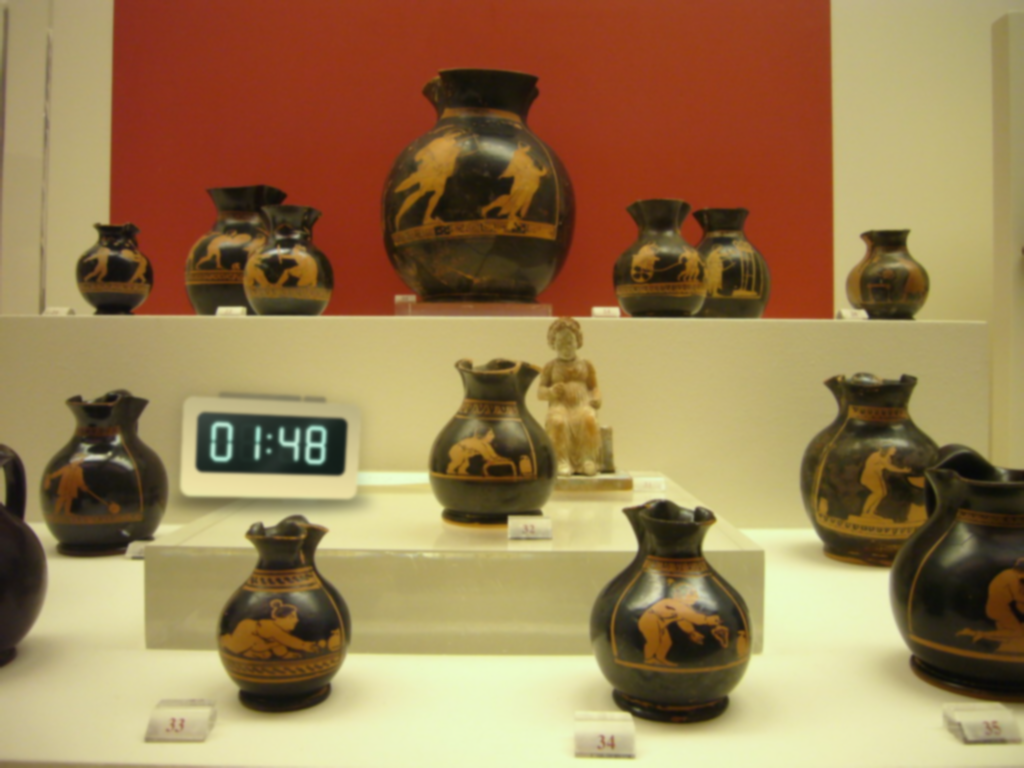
1:48
